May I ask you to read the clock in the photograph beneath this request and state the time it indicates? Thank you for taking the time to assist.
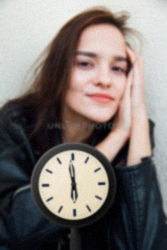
5:59
